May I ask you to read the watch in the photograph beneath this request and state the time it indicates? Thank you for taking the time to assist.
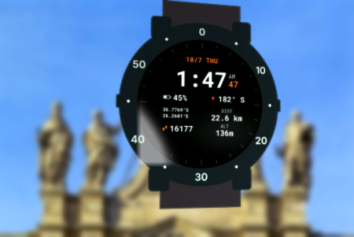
1:47:47
